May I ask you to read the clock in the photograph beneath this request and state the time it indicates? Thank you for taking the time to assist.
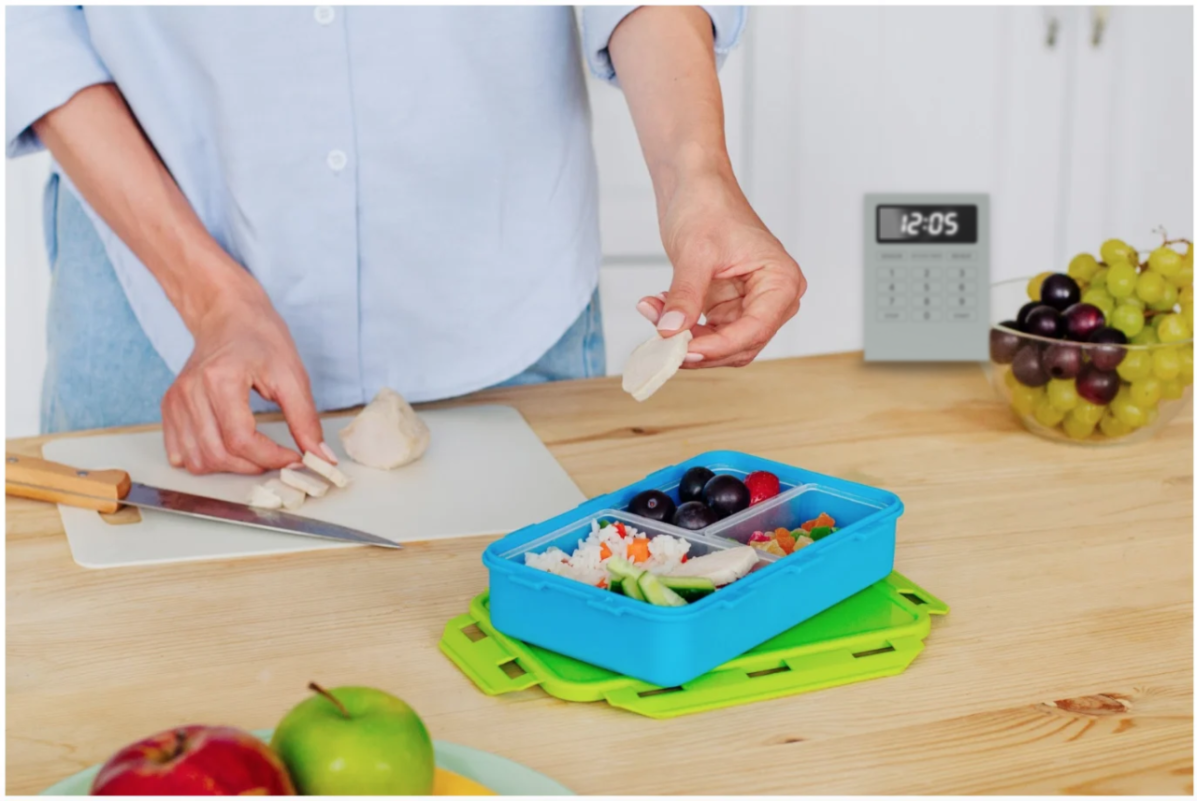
12:05
